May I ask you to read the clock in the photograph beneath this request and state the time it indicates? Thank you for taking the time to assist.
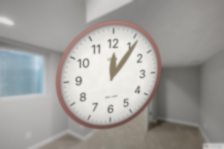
12:06
